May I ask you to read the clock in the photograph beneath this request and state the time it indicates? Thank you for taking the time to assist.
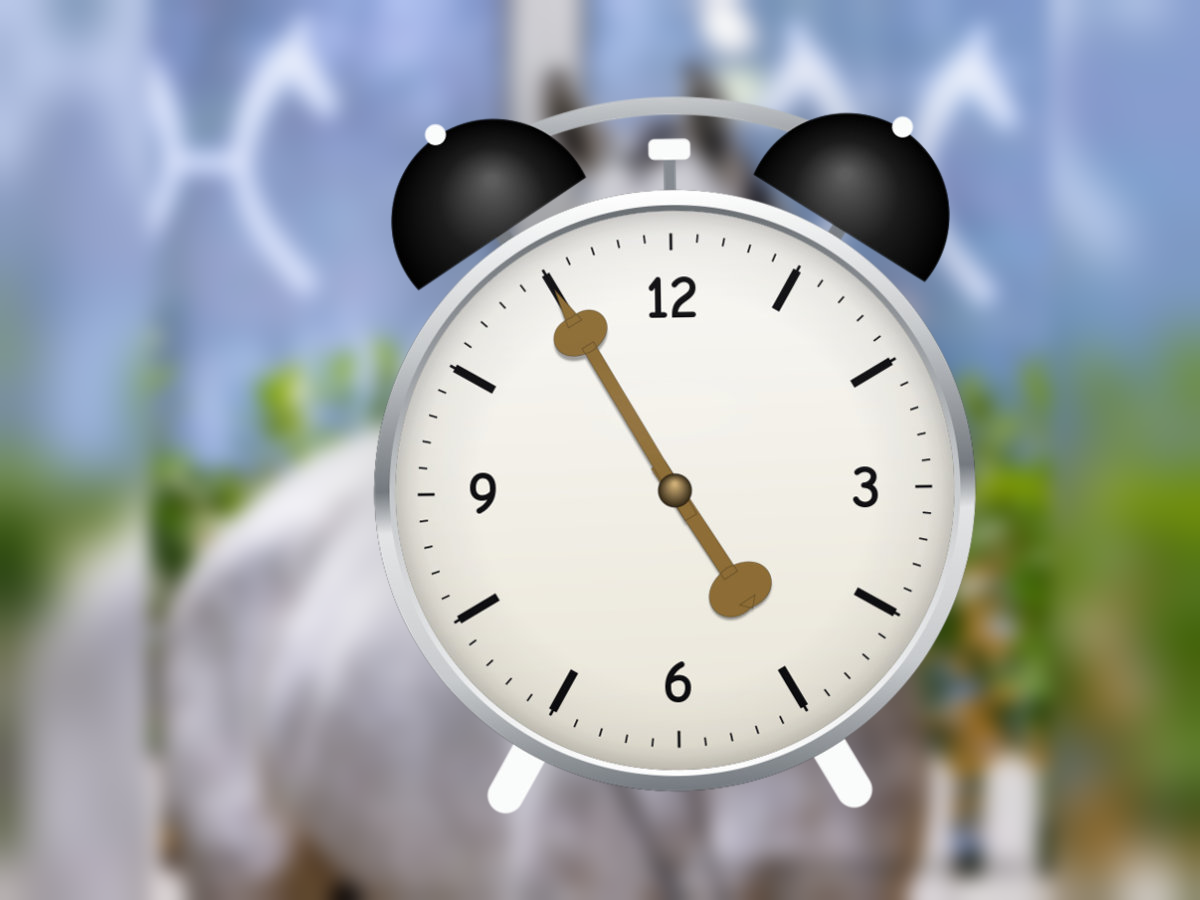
4:55
